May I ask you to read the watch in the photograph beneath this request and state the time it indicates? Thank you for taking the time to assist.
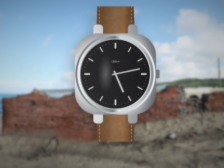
5:13
